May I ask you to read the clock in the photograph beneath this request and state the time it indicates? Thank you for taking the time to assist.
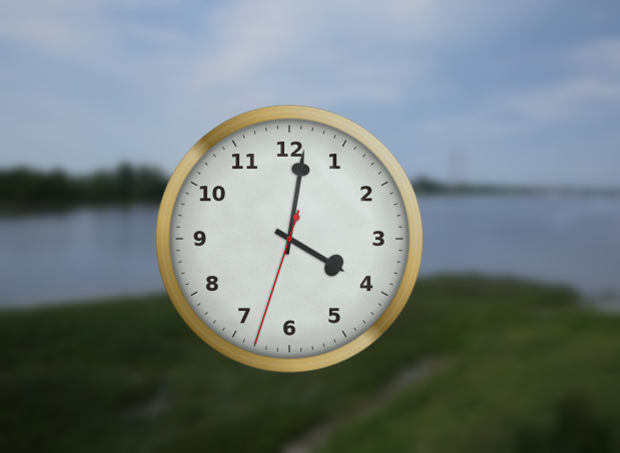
4:01:33
